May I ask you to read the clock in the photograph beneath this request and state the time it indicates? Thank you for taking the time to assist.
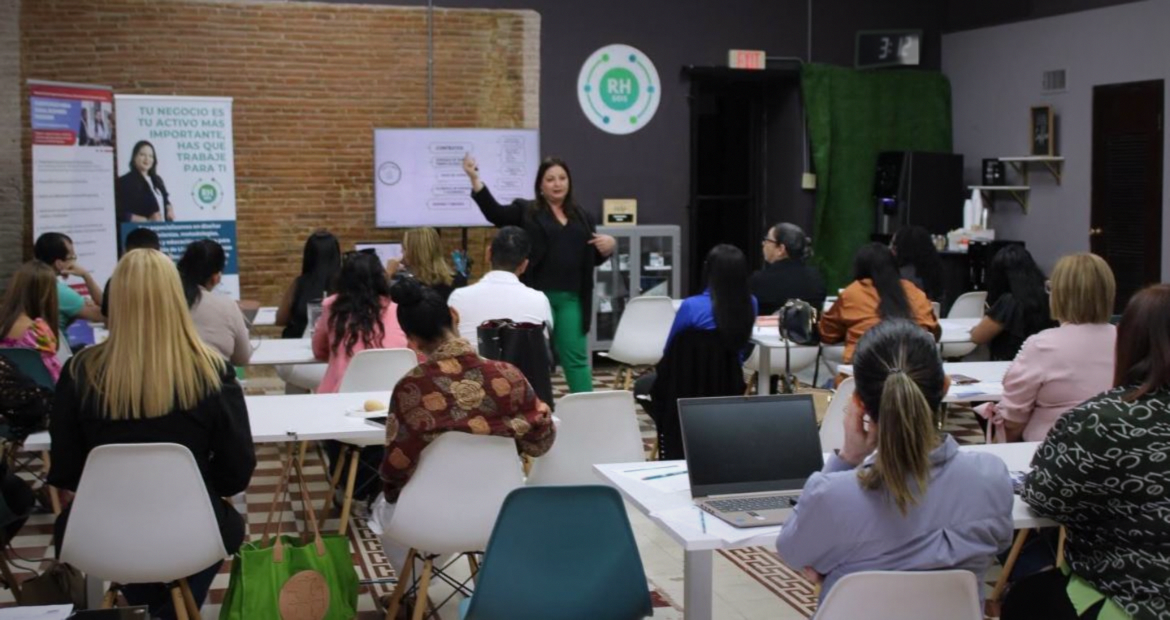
3:12
